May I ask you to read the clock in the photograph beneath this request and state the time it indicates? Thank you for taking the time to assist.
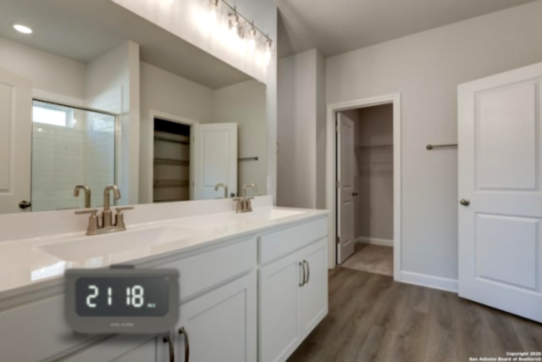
21:18
